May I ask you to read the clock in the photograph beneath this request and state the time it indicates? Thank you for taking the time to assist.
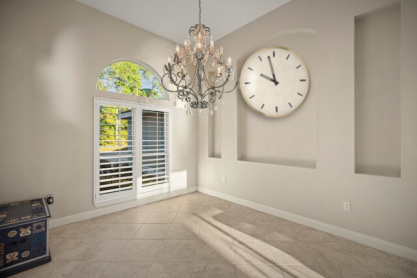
9:58
